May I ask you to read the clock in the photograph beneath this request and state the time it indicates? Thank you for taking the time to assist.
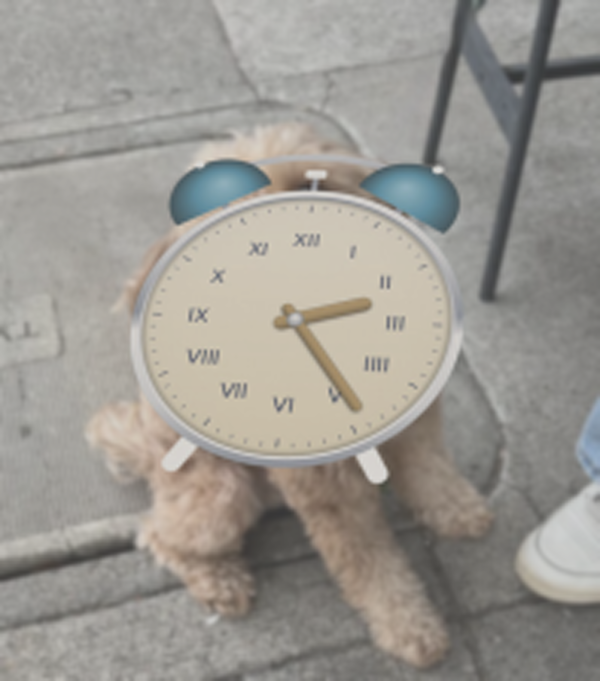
2:24
